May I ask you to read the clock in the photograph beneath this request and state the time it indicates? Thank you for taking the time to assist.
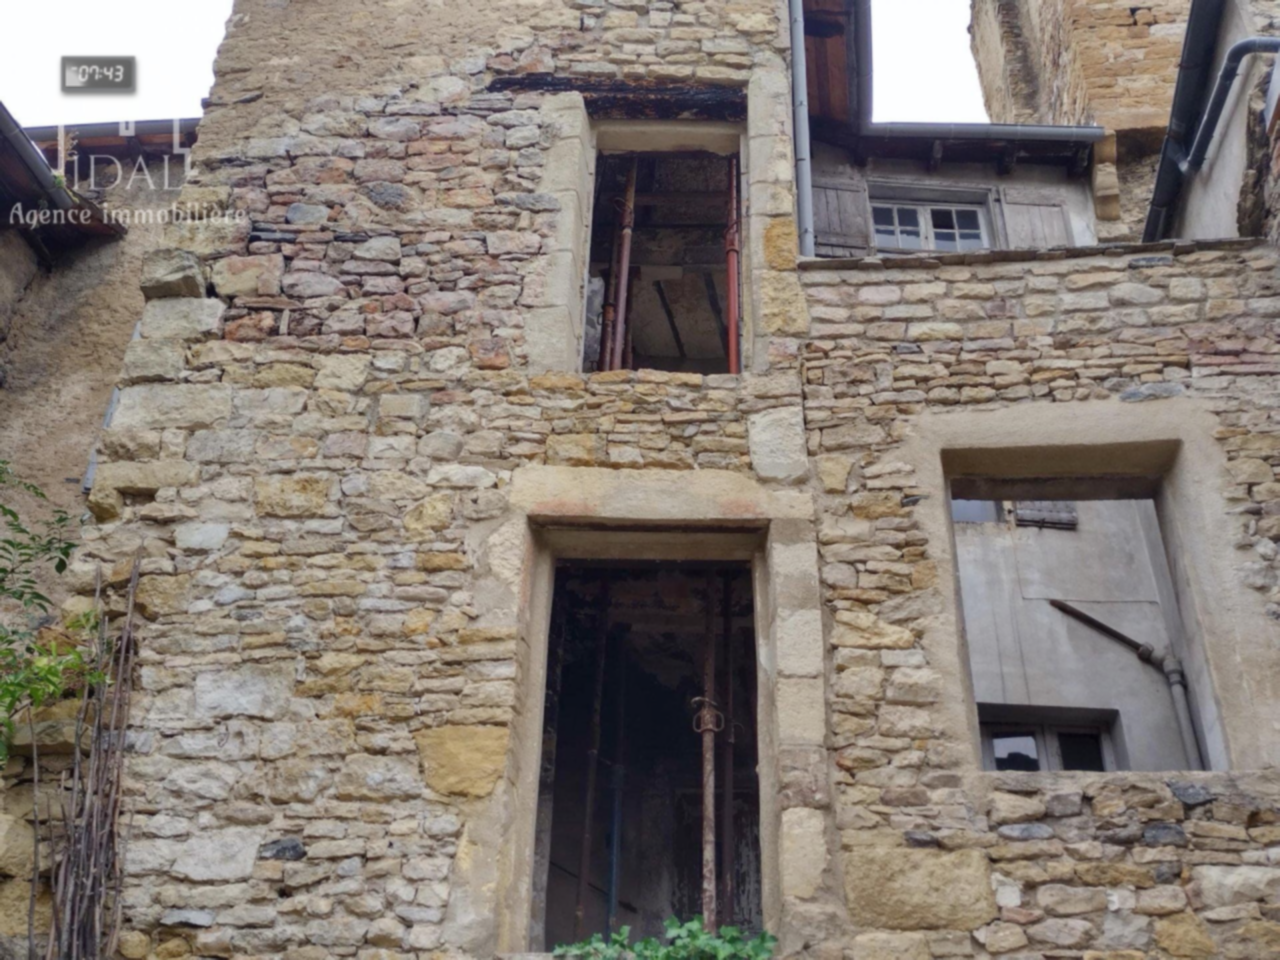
7:43
